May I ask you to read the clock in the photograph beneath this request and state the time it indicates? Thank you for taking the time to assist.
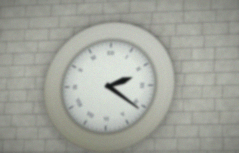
2:21
